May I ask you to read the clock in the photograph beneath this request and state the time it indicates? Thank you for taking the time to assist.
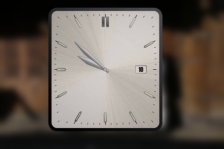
9:52
